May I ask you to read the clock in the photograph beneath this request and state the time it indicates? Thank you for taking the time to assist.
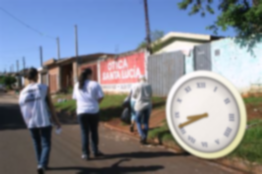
8:41
